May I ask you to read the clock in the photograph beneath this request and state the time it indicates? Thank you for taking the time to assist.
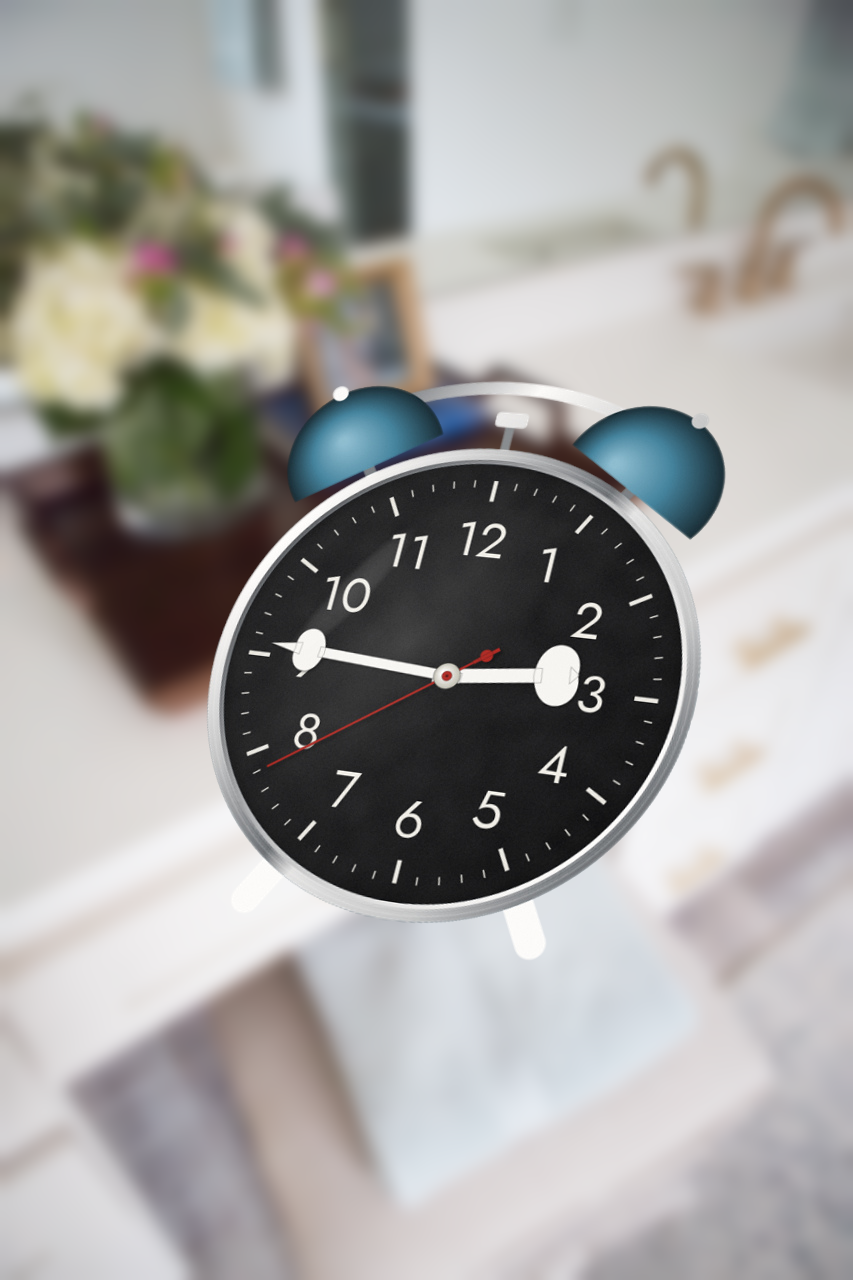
2:45:39
